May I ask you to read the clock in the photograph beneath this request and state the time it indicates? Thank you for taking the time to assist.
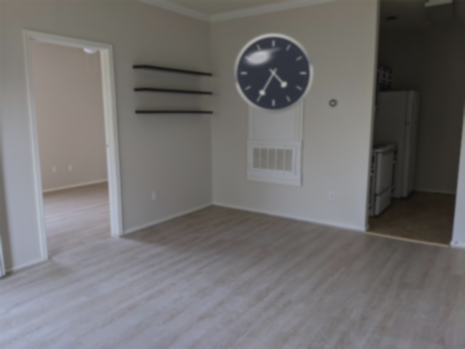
4:35
